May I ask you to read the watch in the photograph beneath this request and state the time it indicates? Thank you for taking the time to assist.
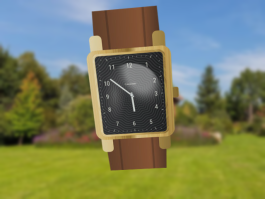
5:52
